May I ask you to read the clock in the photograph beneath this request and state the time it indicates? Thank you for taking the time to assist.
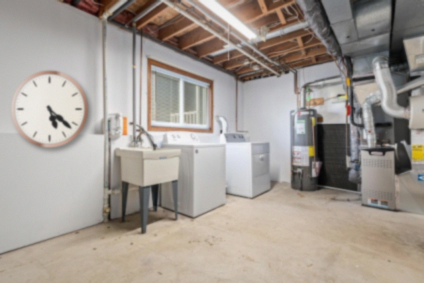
5:22
